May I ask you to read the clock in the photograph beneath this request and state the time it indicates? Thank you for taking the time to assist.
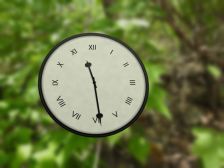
11:29
